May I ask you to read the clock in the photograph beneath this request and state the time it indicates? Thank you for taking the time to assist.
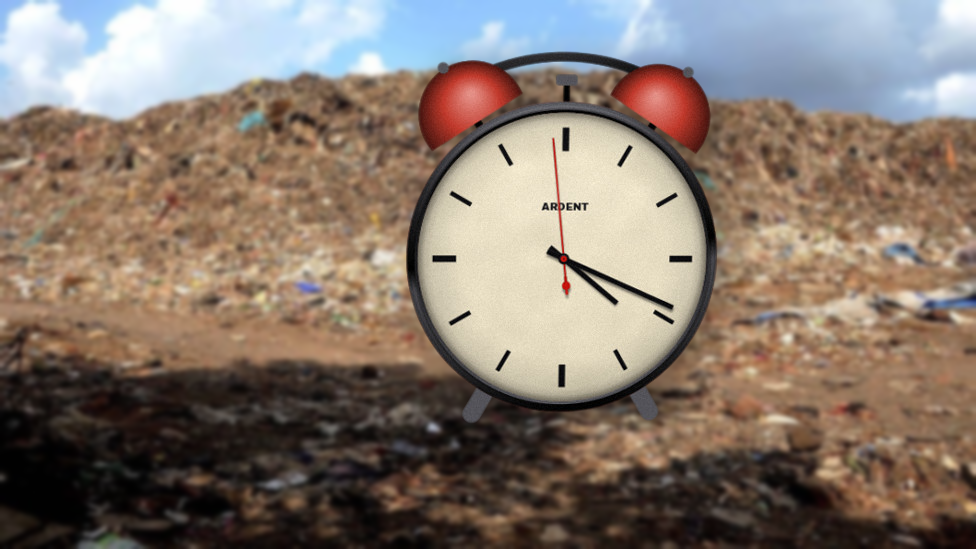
4:18:59
